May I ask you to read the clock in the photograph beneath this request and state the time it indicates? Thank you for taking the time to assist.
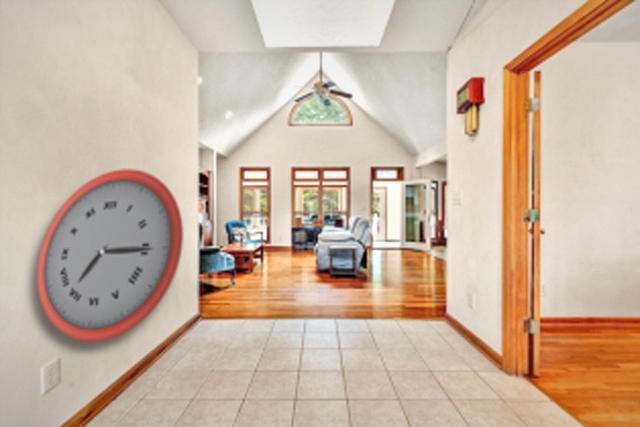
7:15
